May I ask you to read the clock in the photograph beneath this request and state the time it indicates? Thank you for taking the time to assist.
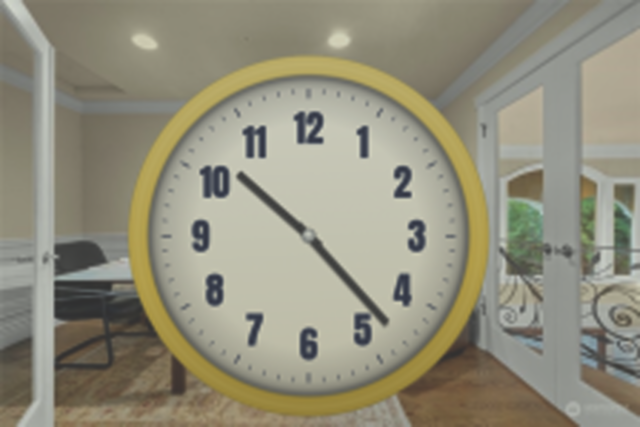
10:23
